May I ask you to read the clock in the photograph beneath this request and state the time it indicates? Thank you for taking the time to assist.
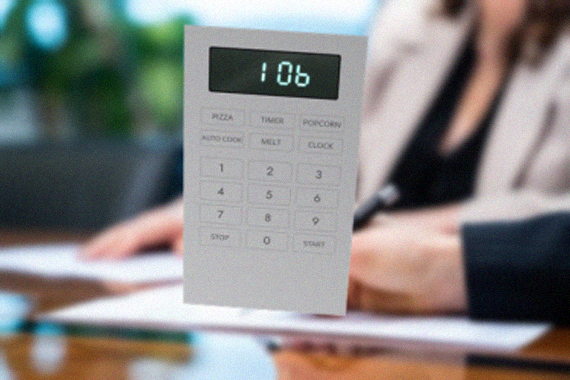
1:06
